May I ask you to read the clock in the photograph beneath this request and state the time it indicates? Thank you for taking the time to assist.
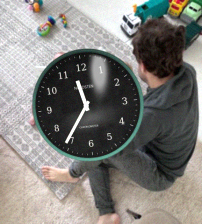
11:36
